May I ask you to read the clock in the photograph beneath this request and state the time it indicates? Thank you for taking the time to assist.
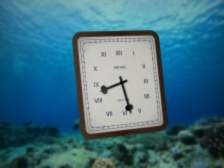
8:28
